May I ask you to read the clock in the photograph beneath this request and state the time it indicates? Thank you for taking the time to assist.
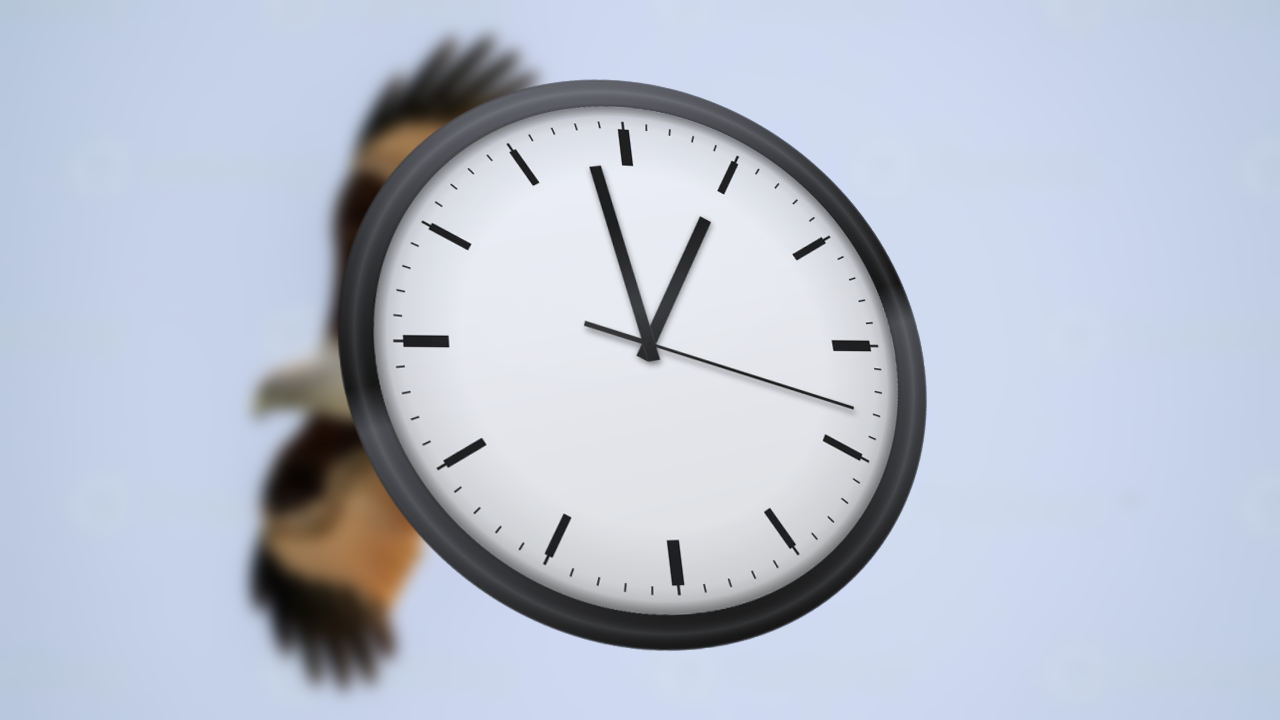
12:58:18
